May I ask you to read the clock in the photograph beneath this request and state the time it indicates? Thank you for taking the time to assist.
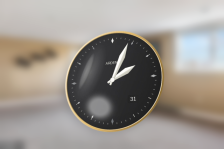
2:04
